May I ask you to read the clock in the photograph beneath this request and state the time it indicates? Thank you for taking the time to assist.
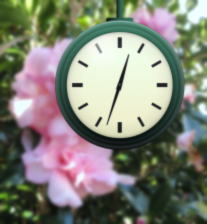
12:33
